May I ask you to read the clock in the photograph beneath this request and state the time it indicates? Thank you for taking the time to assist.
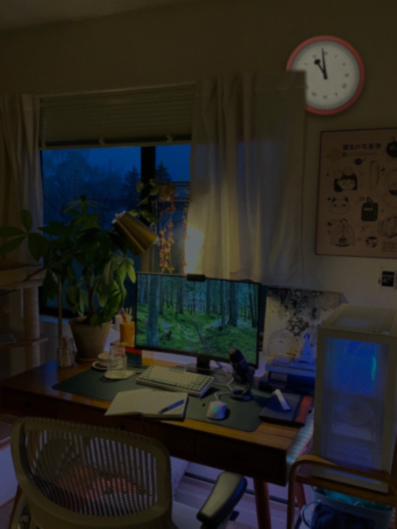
10:59
